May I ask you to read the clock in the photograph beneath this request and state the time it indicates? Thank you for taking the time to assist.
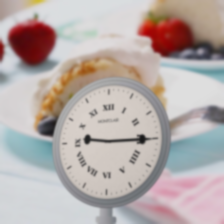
9:15
